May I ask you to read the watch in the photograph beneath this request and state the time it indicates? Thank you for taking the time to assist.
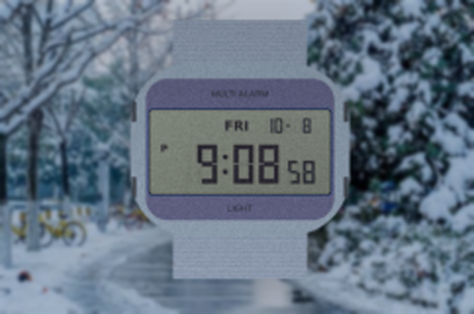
9:08:58
